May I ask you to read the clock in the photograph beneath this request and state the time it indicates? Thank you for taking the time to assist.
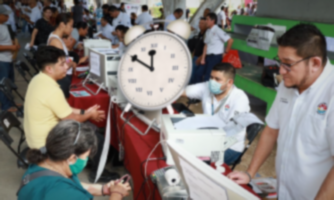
11:50
